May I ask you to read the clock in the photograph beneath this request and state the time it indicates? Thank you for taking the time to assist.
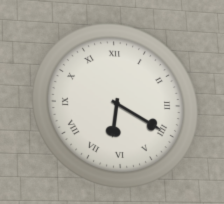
6:20
